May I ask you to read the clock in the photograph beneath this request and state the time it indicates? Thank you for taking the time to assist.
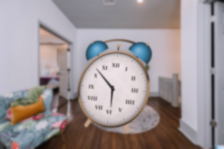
5:52
